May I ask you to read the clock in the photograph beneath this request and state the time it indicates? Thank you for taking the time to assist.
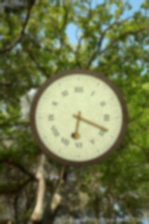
6:19
